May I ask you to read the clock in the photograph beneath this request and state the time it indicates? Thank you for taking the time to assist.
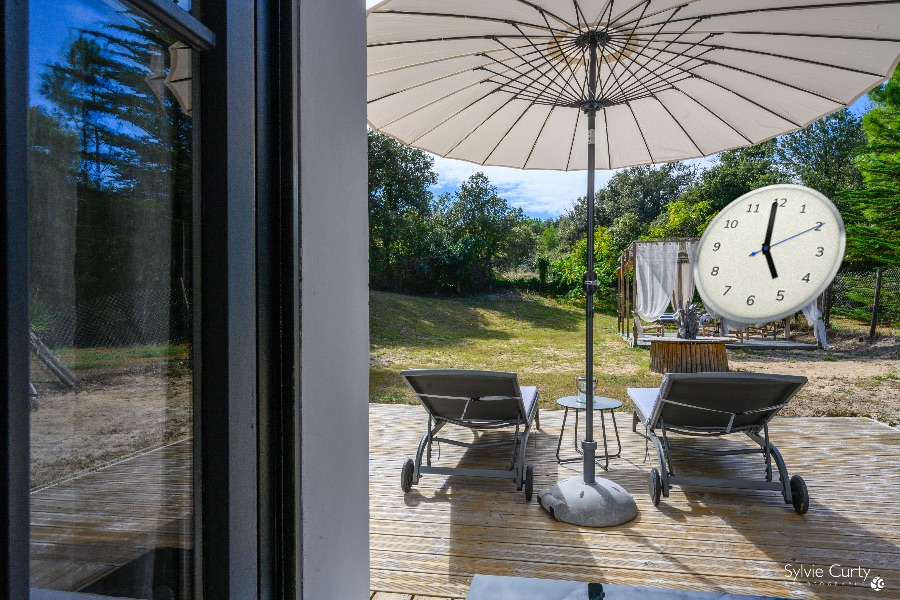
4:59:10
